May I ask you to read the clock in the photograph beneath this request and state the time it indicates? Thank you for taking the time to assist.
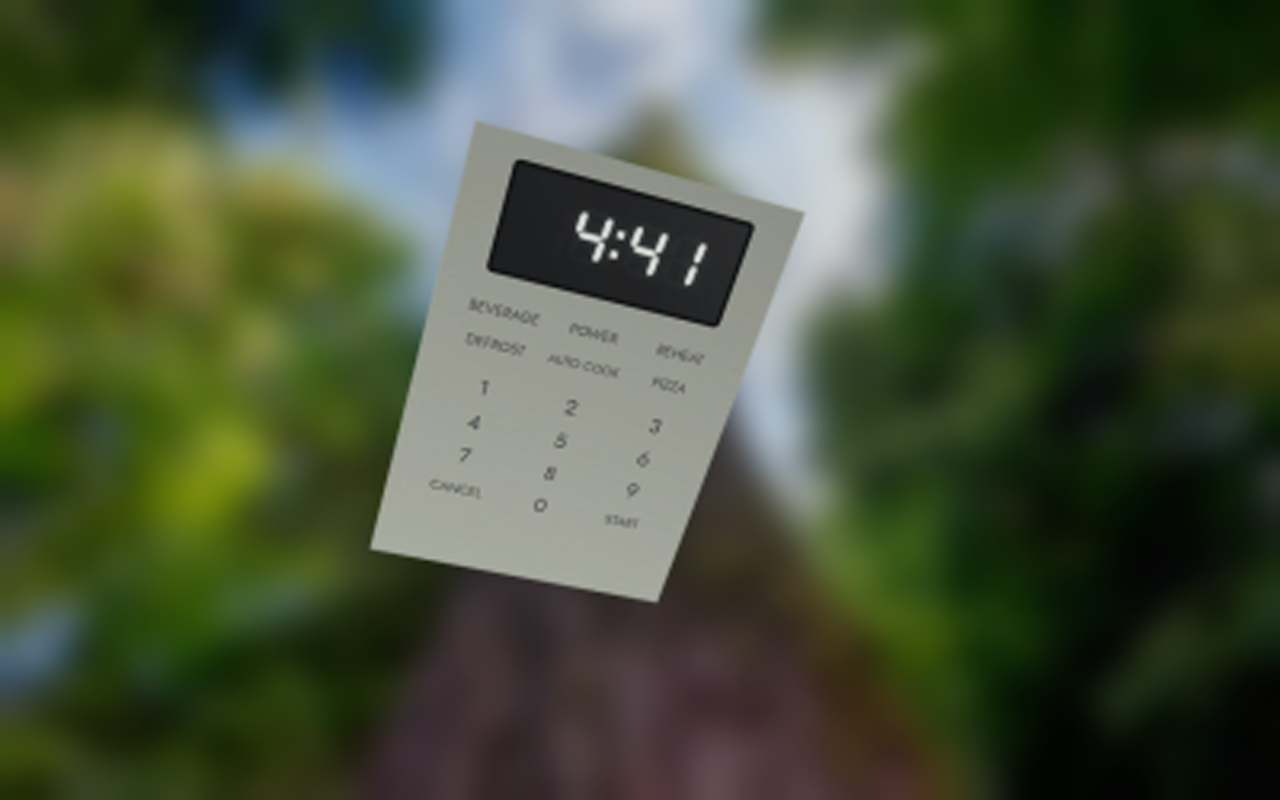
4:41
